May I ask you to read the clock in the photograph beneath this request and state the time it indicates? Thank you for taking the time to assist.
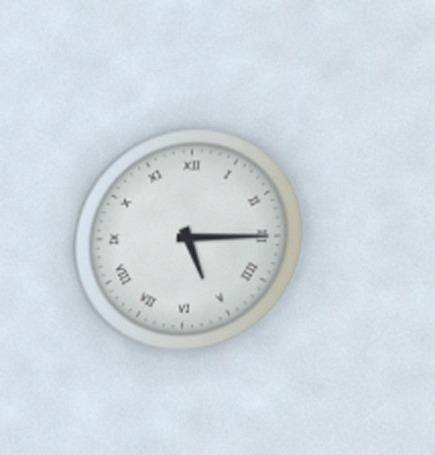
5:15
